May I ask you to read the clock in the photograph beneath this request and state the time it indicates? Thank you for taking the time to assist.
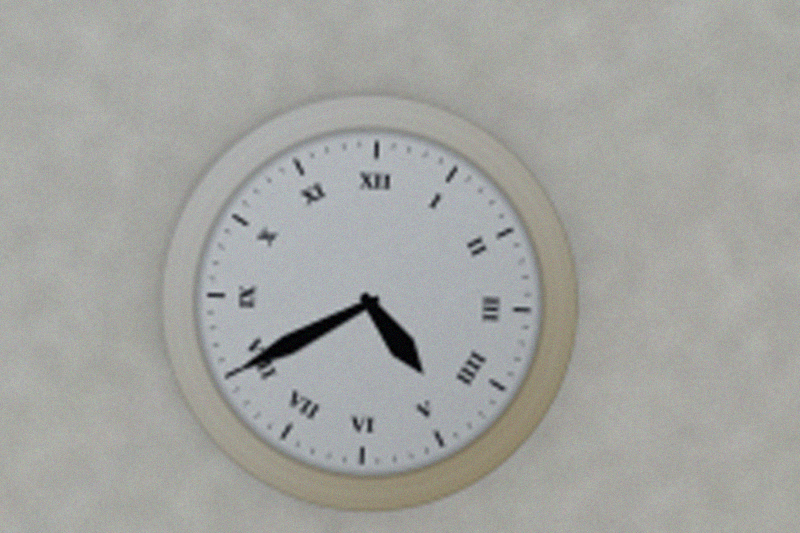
4:40
